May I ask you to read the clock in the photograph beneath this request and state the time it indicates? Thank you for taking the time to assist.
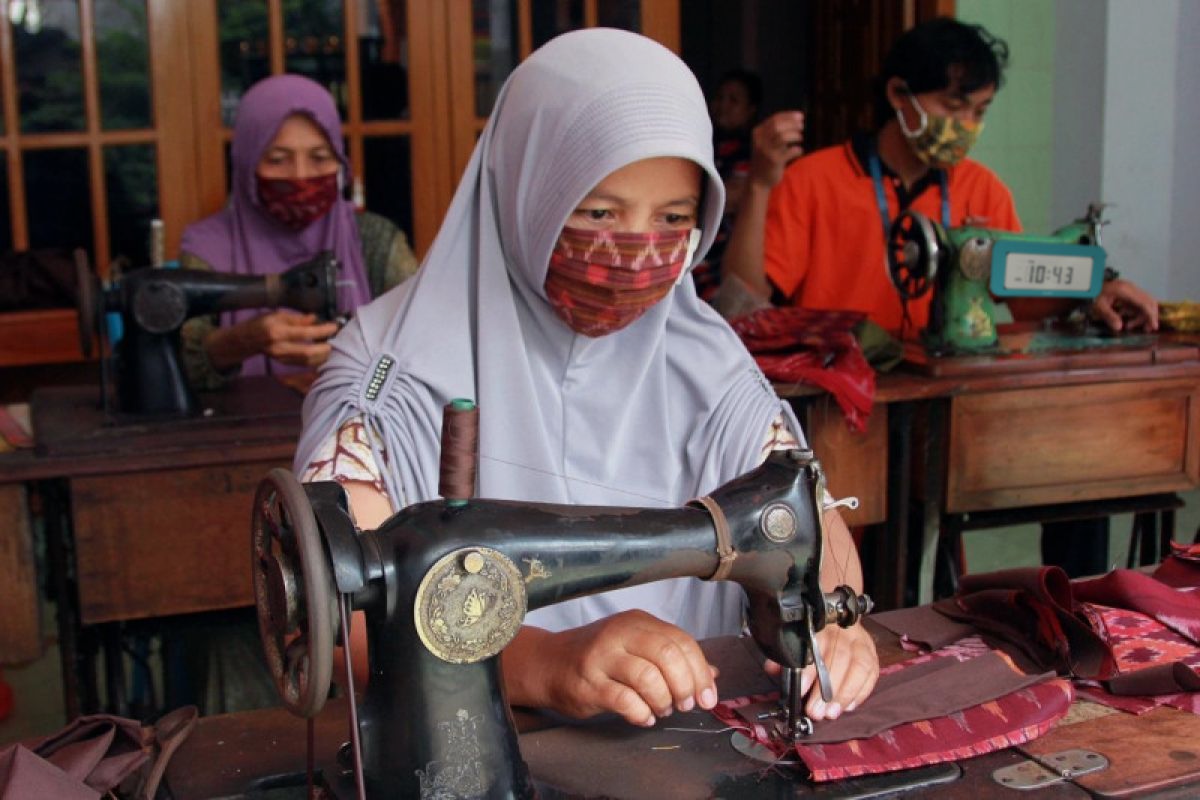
10:43
